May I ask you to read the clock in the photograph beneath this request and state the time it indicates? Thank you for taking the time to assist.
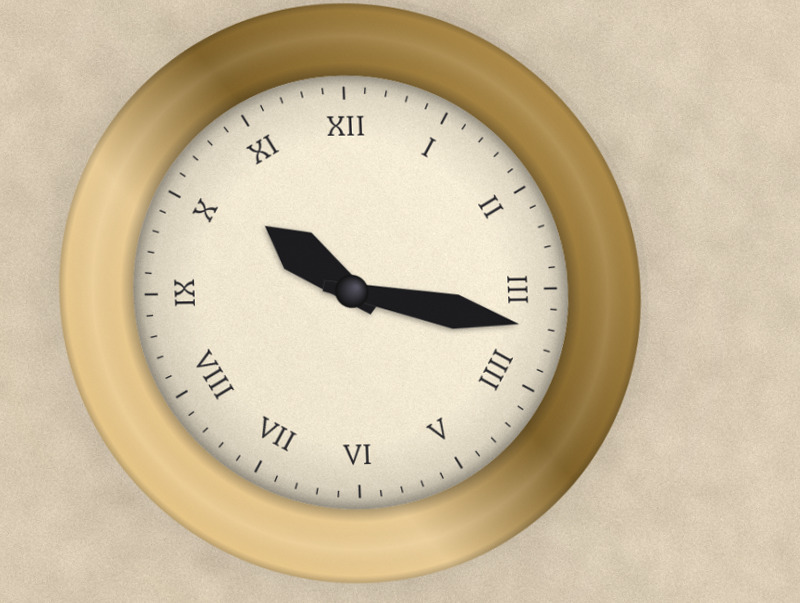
10:17
